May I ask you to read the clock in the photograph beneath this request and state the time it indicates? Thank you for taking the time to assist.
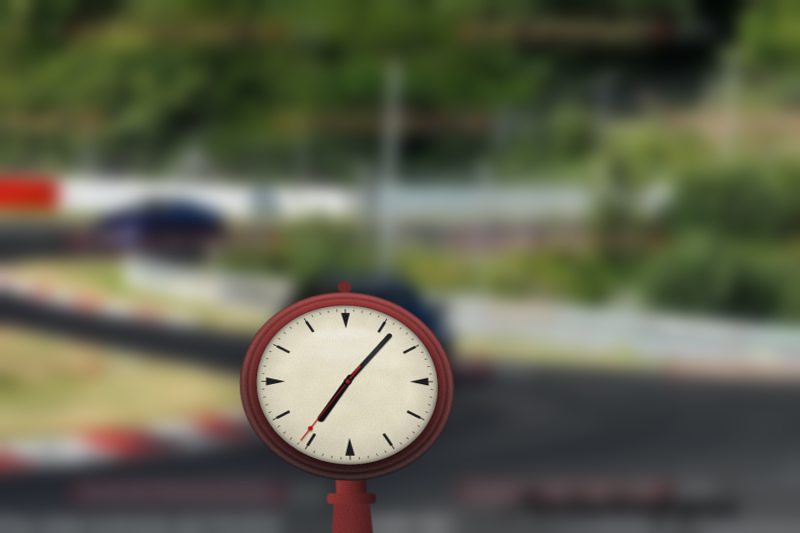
7:06:36
